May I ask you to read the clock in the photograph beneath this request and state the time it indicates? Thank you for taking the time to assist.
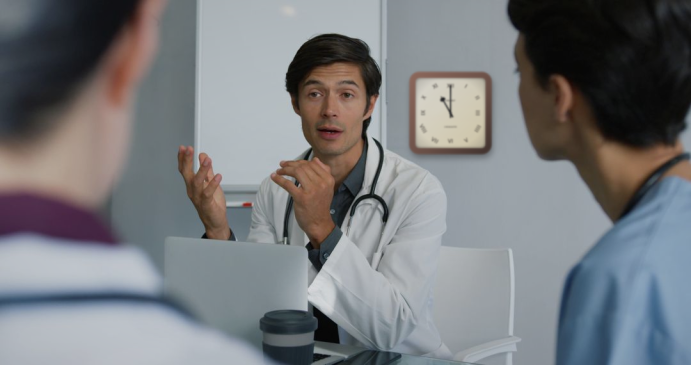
11:00
